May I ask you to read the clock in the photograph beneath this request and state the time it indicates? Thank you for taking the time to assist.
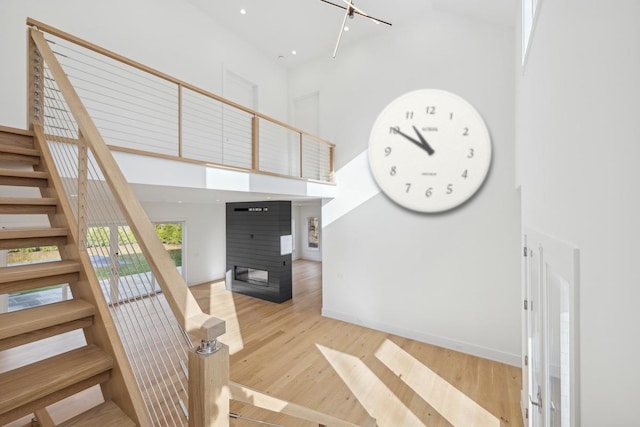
10:50
